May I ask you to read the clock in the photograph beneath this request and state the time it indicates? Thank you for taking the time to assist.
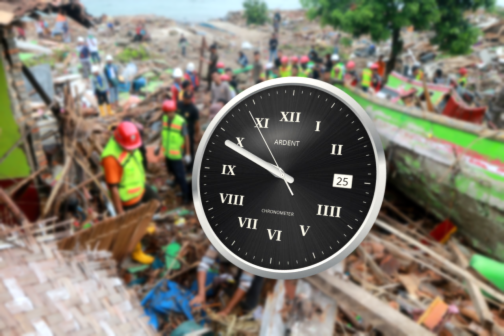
9:48:54
